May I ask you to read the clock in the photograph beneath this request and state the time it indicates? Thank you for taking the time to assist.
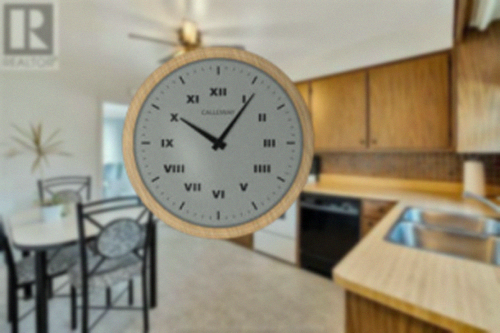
10:06
